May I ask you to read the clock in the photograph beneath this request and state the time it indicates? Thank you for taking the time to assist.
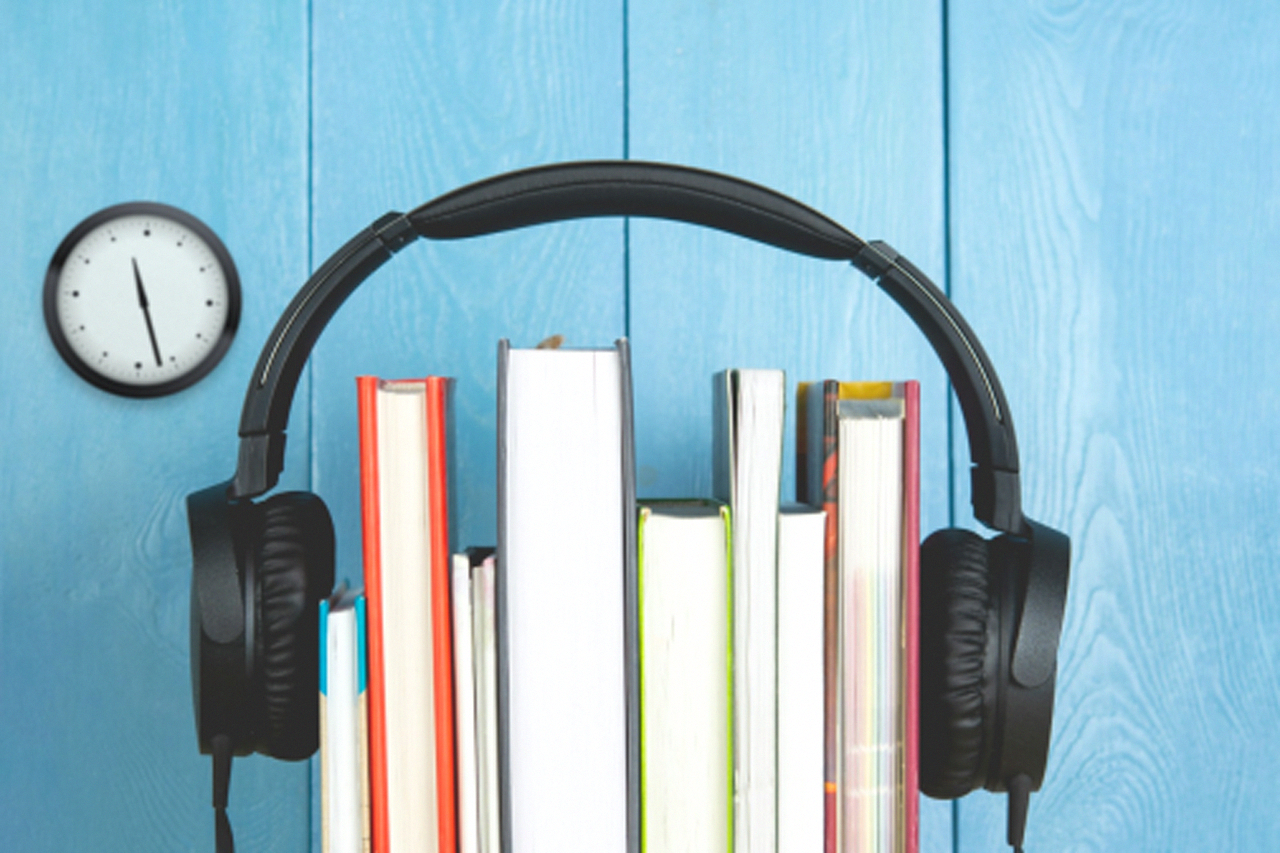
11:27
